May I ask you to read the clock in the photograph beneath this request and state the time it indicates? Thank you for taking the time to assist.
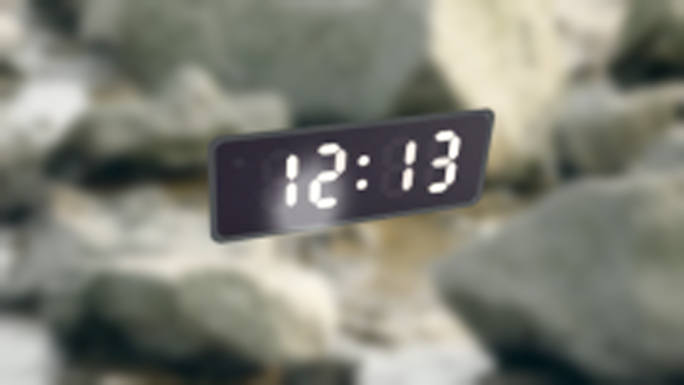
12:13
